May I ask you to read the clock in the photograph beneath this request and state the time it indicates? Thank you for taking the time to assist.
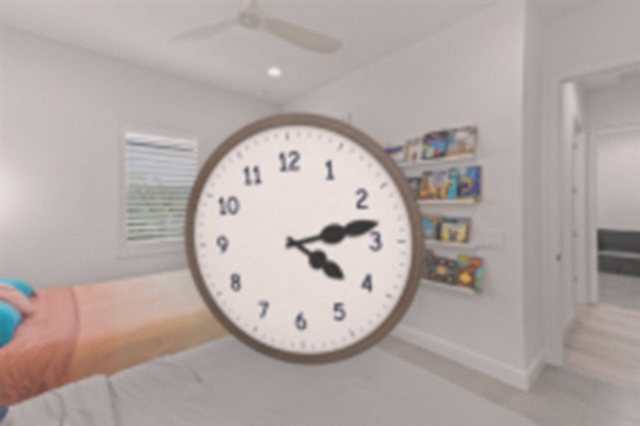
4:13
